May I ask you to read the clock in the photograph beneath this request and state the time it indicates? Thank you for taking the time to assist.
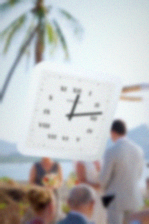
12:13
